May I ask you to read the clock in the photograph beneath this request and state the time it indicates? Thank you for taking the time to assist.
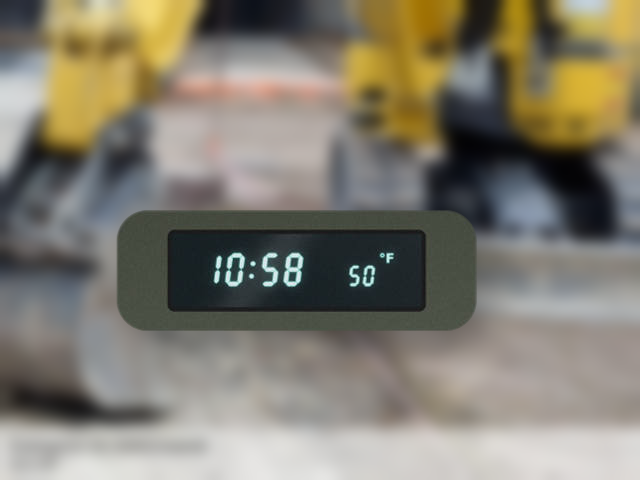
10:58
